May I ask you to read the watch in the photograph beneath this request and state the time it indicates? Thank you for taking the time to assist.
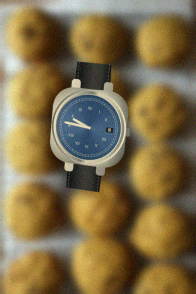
9:46
